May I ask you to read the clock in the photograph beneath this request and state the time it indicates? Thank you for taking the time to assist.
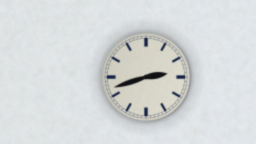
2:42
